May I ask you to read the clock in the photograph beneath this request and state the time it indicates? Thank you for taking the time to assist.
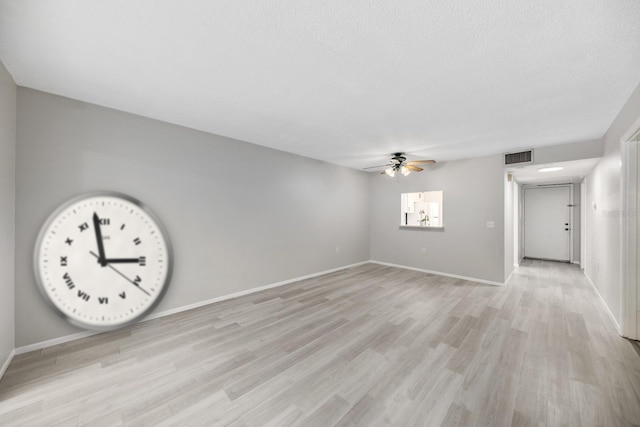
2:58:21
